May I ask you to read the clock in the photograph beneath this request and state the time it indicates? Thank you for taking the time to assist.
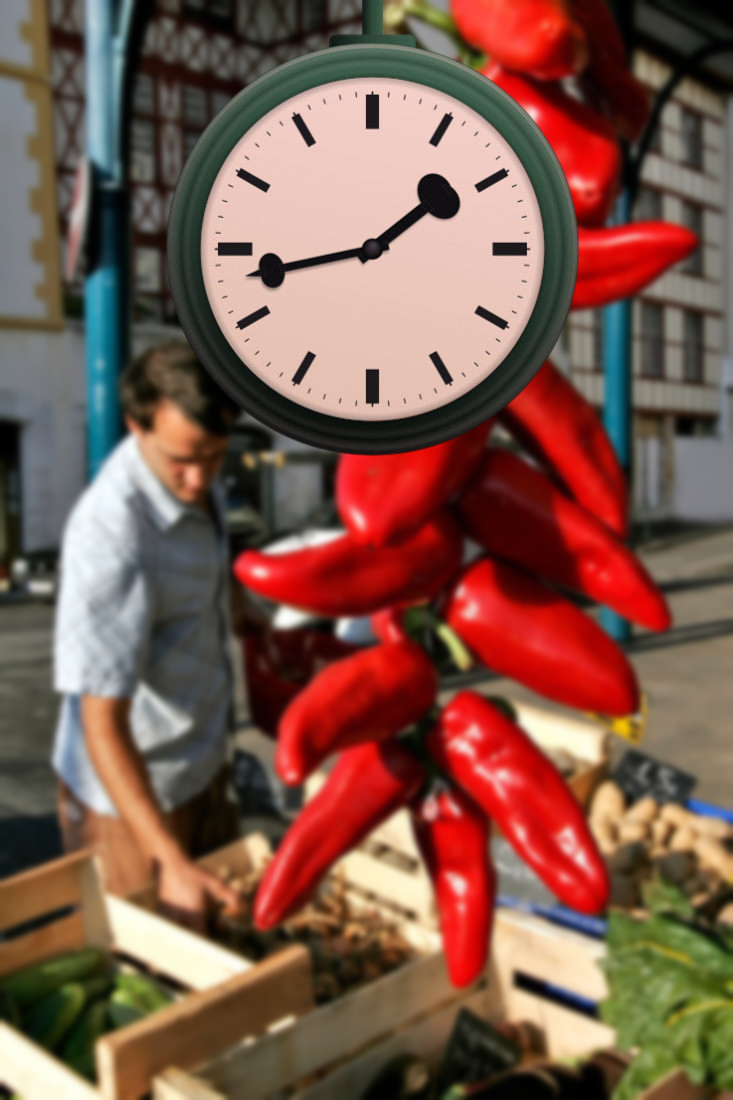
1:43
